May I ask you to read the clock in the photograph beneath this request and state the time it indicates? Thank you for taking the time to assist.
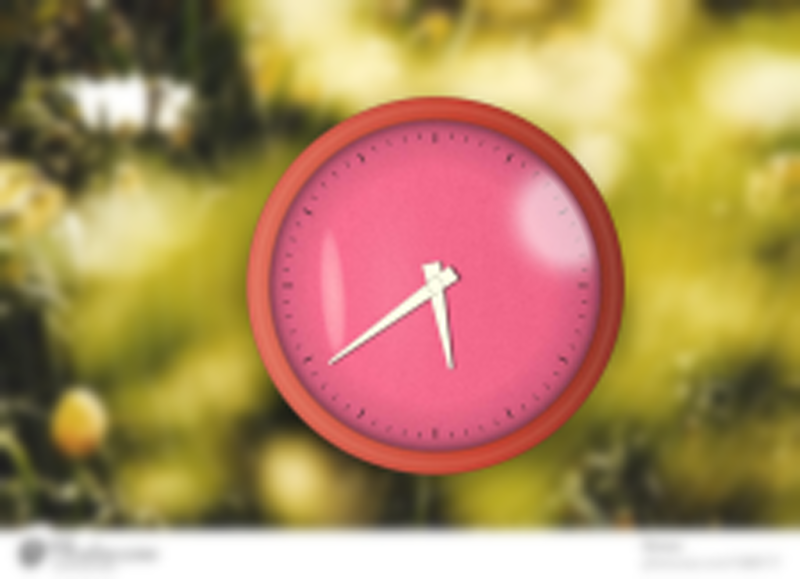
5:39
